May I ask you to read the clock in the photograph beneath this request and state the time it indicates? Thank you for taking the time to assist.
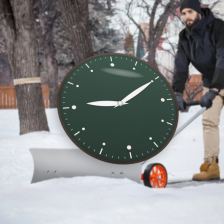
9:10
